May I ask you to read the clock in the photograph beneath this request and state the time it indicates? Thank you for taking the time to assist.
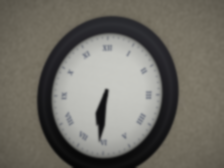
6:31
